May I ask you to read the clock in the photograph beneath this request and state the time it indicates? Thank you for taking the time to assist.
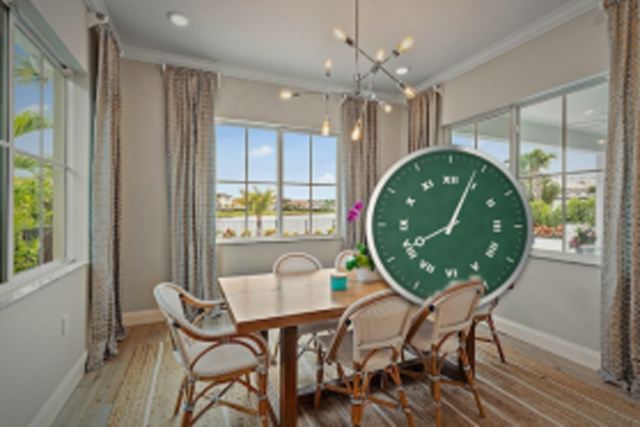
8:04
